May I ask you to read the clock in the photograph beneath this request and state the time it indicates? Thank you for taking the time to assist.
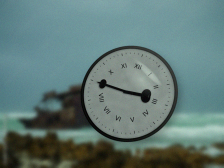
2:45
